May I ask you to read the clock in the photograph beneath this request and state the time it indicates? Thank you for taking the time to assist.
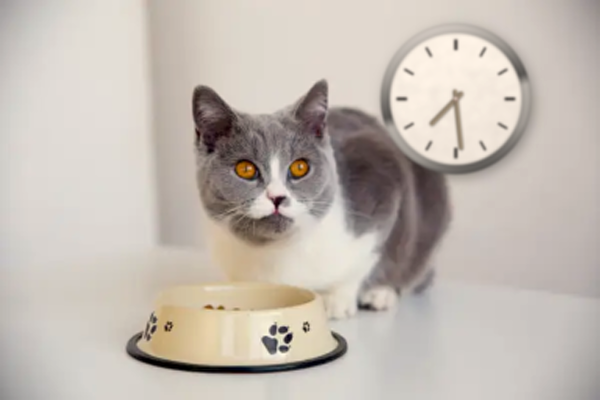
7:29
